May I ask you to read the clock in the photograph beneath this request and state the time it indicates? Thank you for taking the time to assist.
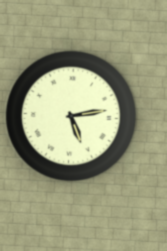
5:13
